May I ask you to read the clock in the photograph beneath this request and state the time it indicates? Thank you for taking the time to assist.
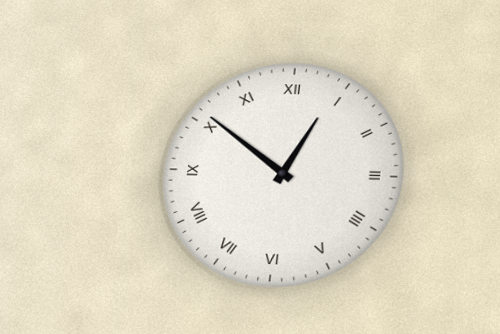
12:51
